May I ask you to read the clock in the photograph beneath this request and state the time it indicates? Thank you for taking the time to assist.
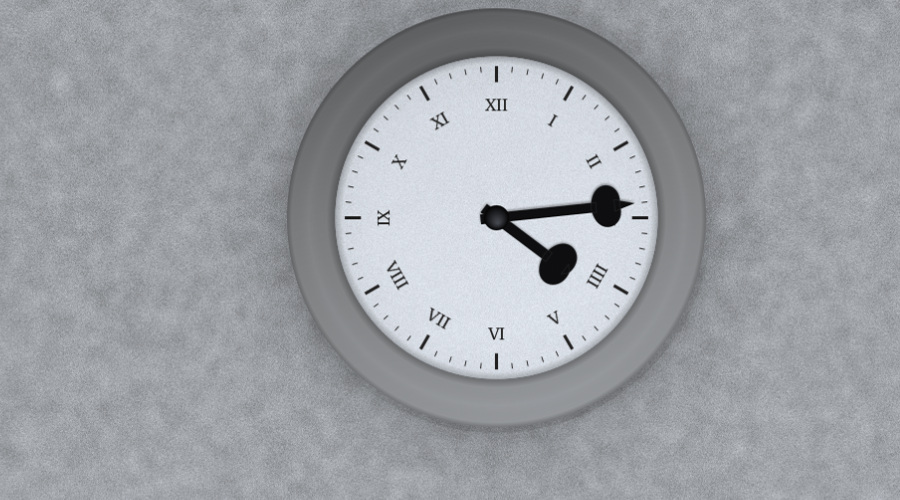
4:14
